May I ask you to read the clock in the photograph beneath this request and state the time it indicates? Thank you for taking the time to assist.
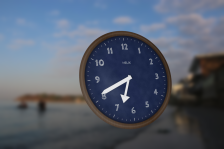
6:41
